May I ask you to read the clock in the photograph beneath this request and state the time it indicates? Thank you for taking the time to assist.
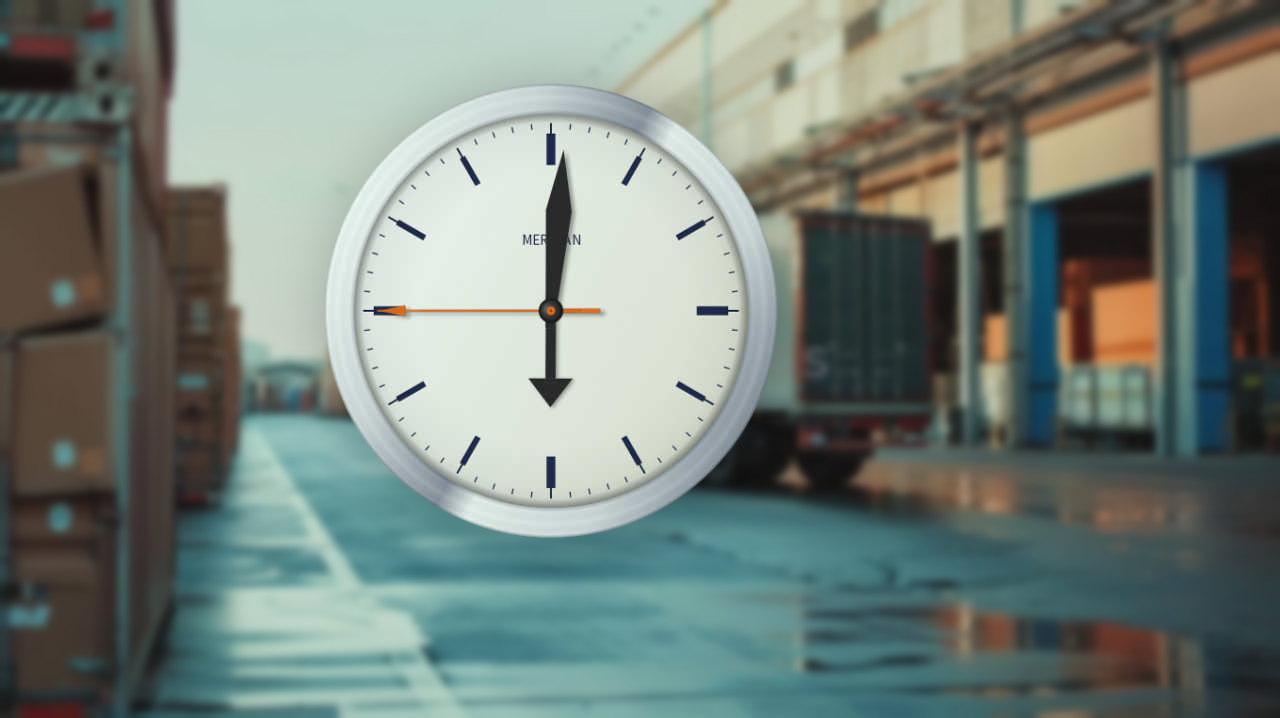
6:00:45
